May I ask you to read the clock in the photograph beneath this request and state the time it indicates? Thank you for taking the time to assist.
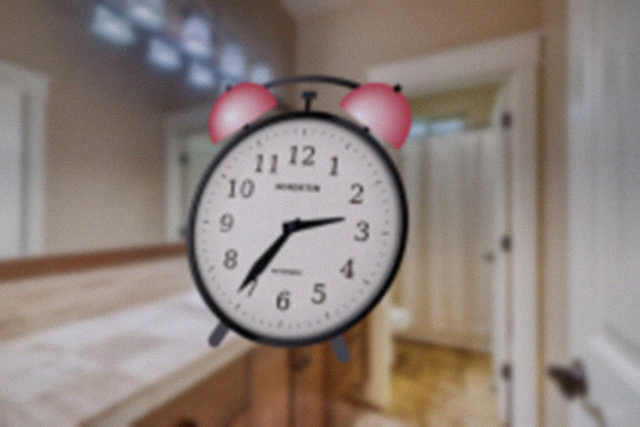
2:36
